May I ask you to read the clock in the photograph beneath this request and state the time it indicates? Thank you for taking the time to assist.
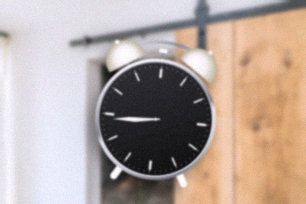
8:44
